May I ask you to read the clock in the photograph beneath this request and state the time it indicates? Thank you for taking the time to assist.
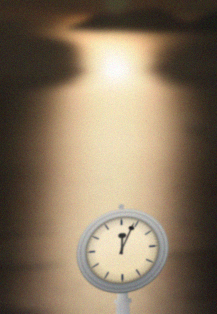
12:04
